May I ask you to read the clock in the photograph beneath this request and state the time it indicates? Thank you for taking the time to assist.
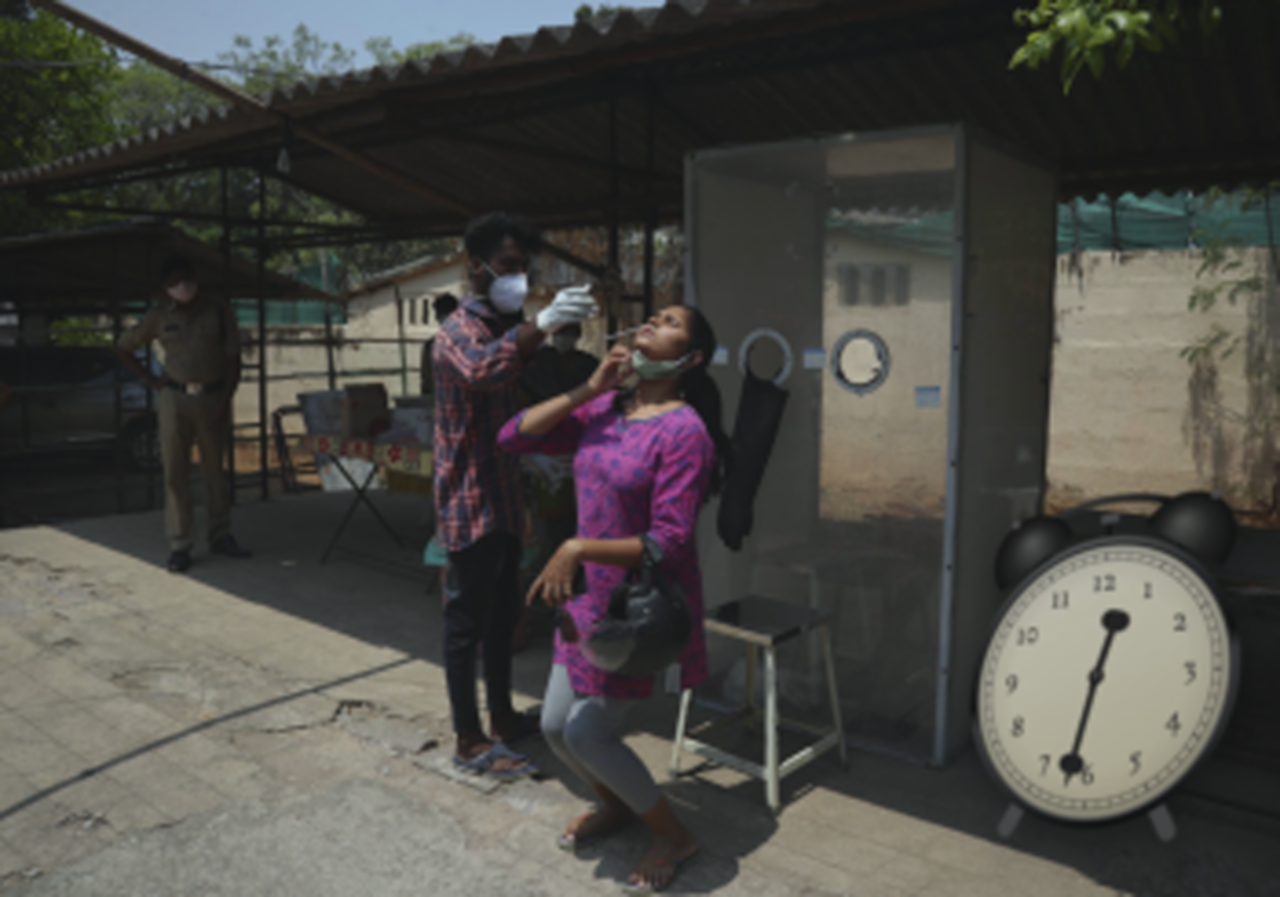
12:32
